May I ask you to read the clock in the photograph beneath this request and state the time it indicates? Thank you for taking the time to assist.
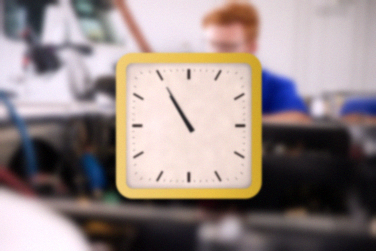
10:55
